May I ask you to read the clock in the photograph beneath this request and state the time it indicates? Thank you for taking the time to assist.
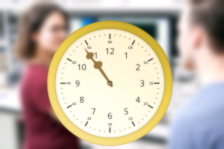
10:54
